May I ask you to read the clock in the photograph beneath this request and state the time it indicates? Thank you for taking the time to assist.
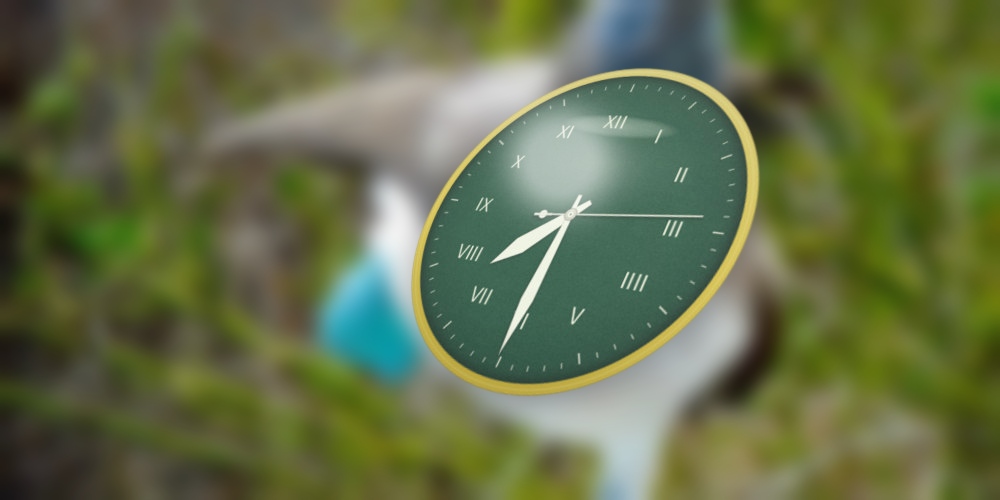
7:30:14
